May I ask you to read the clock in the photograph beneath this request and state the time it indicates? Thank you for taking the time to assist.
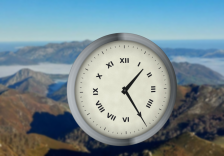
1:25
